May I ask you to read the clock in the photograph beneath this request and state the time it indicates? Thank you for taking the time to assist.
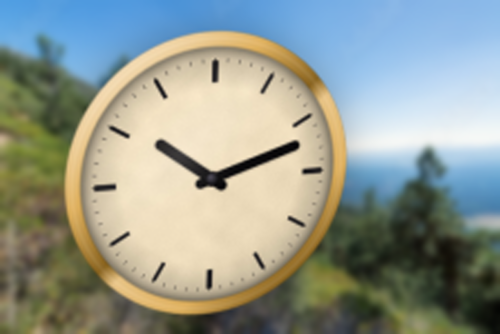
10:12
